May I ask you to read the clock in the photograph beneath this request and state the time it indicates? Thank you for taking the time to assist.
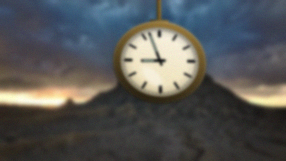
8:57
